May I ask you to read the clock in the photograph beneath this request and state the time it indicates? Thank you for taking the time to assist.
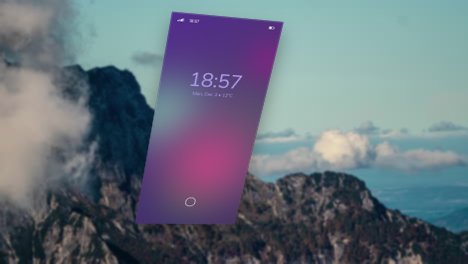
18:57
